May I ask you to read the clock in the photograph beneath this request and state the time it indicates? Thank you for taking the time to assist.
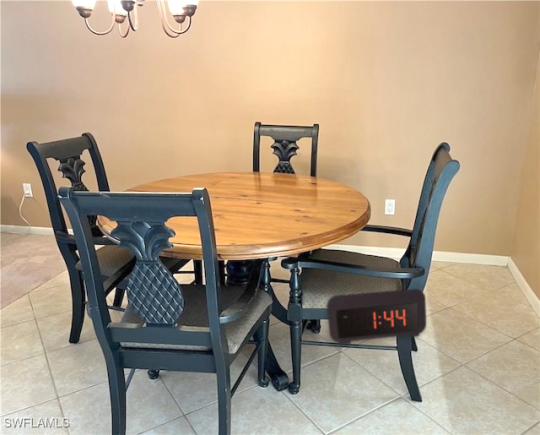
1:44
